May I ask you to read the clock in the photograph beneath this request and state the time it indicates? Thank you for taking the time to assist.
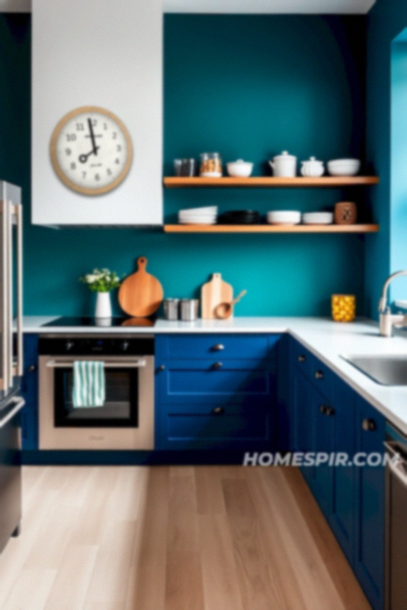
7:59
